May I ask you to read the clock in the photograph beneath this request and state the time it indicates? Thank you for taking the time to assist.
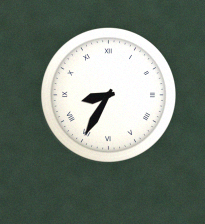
8:35
